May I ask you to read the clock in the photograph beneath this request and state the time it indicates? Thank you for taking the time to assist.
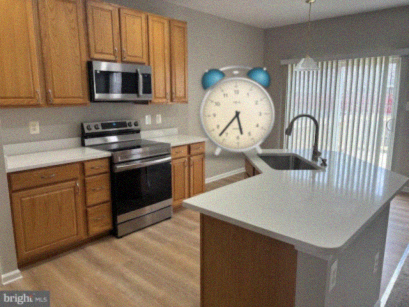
5:37
